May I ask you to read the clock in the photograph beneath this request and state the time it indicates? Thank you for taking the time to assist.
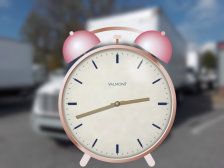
2:42
